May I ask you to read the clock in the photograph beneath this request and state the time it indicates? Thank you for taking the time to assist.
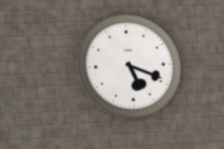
5:19
